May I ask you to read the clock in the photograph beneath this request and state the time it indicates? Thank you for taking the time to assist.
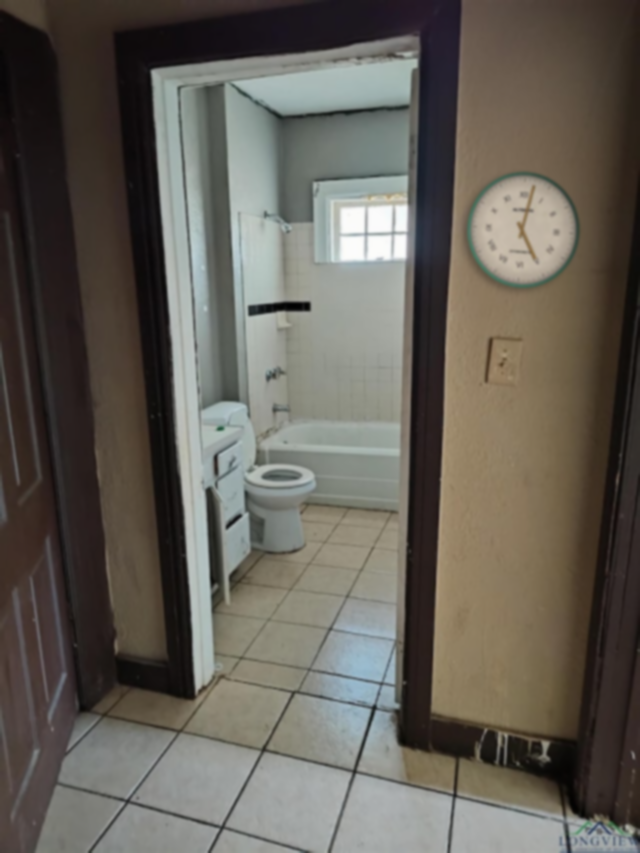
5:02
